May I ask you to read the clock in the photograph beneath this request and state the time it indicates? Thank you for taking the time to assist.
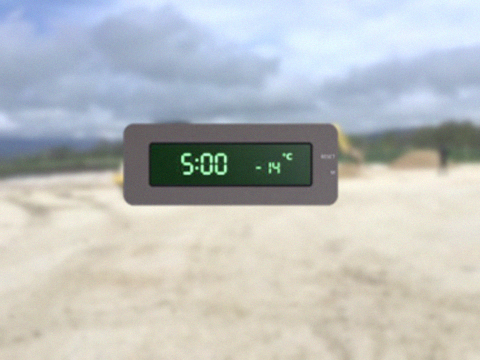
5:00
